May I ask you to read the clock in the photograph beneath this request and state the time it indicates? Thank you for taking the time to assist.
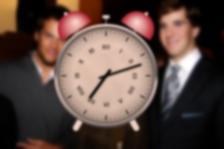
7:12
